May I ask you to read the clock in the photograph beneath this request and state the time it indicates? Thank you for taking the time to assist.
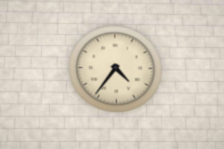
4:36
